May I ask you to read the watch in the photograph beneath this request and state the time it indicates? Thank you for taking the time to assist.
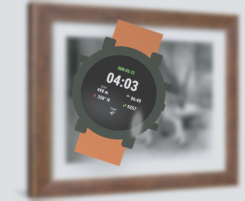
4:03
